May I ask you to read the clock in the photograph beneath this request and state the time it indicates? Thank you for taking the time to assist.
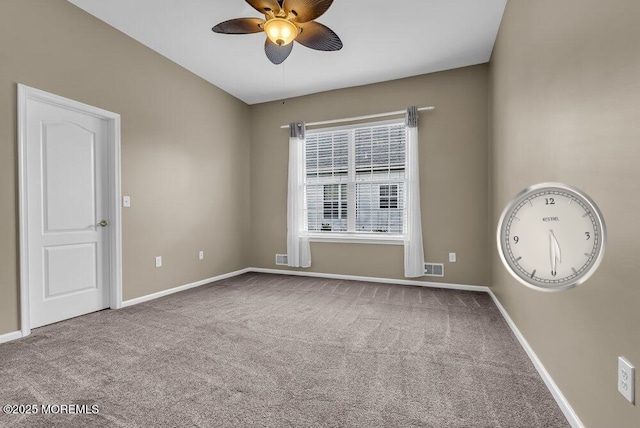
5:30
